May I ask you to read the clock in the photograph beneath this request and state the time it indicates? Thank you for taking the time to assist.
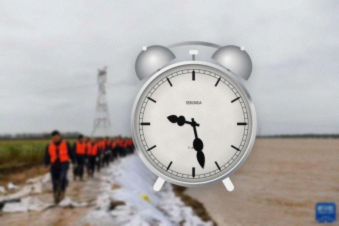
9:28
